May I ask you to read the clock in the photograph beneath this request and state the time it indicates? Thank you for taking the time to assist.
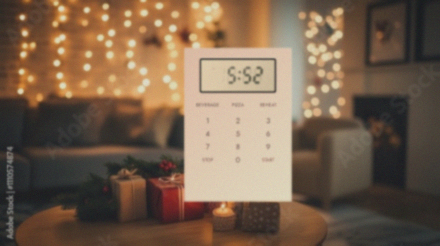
5:52
